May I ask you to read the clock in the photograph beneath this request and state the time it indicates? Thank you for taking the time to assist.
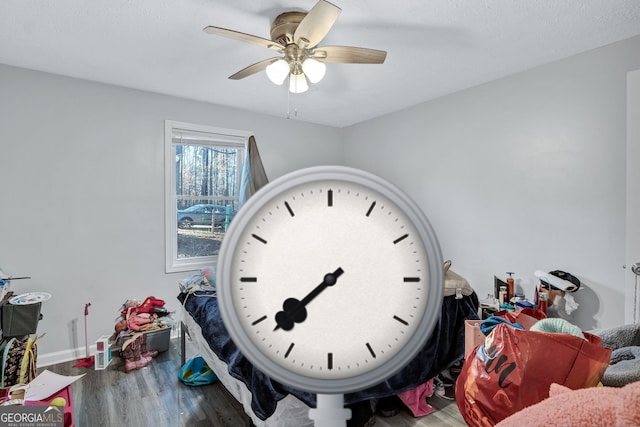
7:38
